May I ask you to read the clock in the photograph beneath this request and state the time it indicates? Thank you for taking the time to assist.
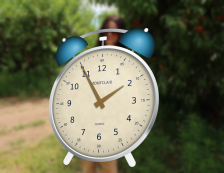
1:55
